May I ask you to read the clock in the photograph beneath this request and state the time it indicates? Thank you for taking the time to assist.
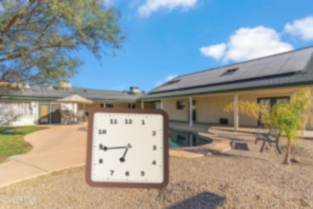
6:44
